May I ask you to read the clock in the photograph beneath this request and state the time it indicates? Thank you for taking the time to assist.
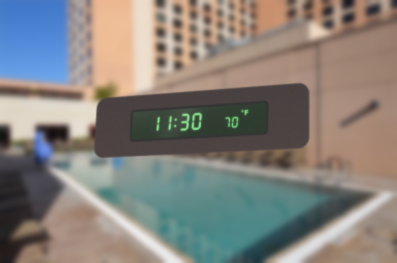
11:30
